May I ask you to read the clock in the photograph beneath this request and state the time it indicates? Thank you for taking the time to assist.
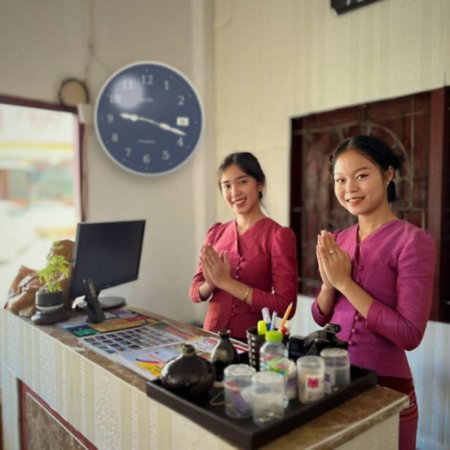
9:18
